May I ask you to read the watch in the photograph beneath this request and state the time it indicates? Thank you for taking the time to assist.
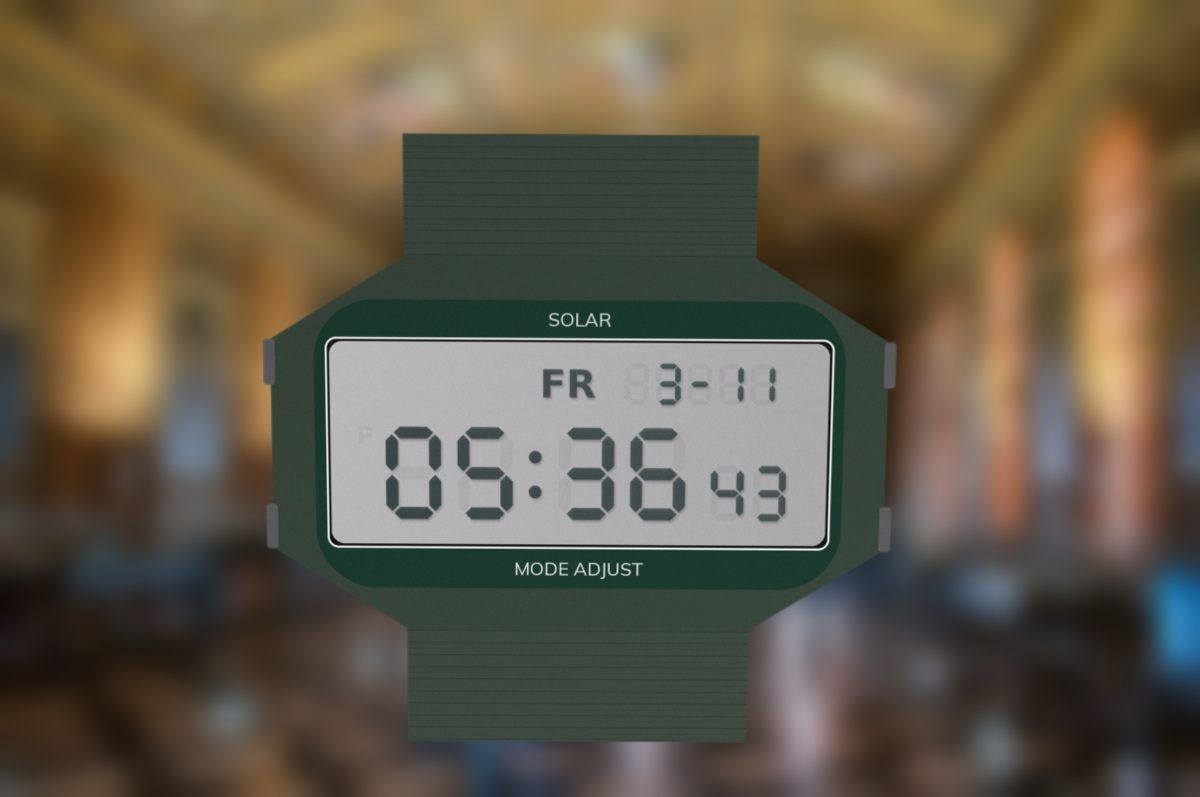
5:36:43
